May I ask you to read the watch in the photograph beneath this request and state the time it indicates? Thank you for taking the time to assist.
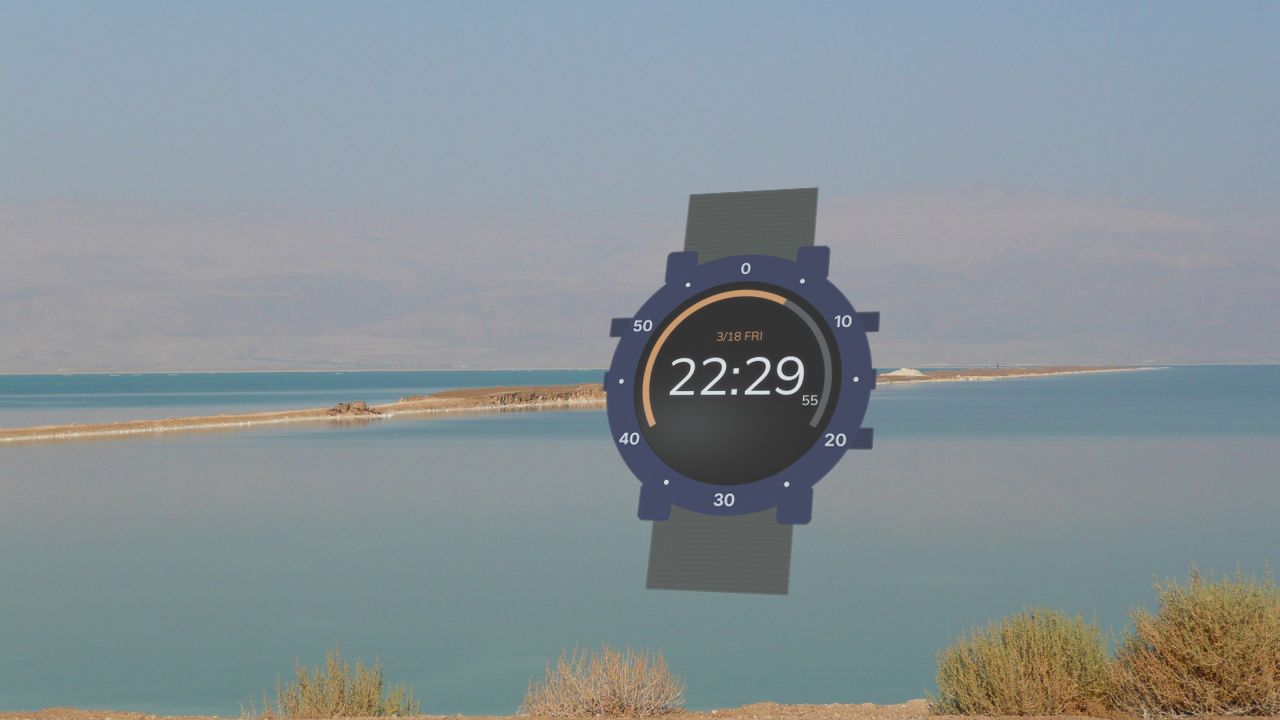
22:29:55
